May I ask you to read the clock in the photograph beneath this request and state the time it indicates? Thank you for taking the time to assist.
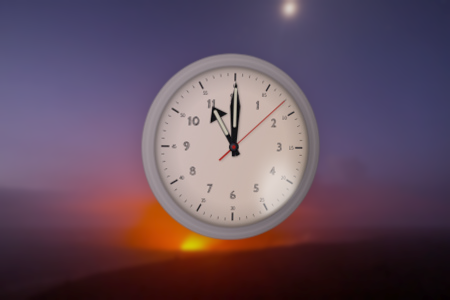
11:00:08
